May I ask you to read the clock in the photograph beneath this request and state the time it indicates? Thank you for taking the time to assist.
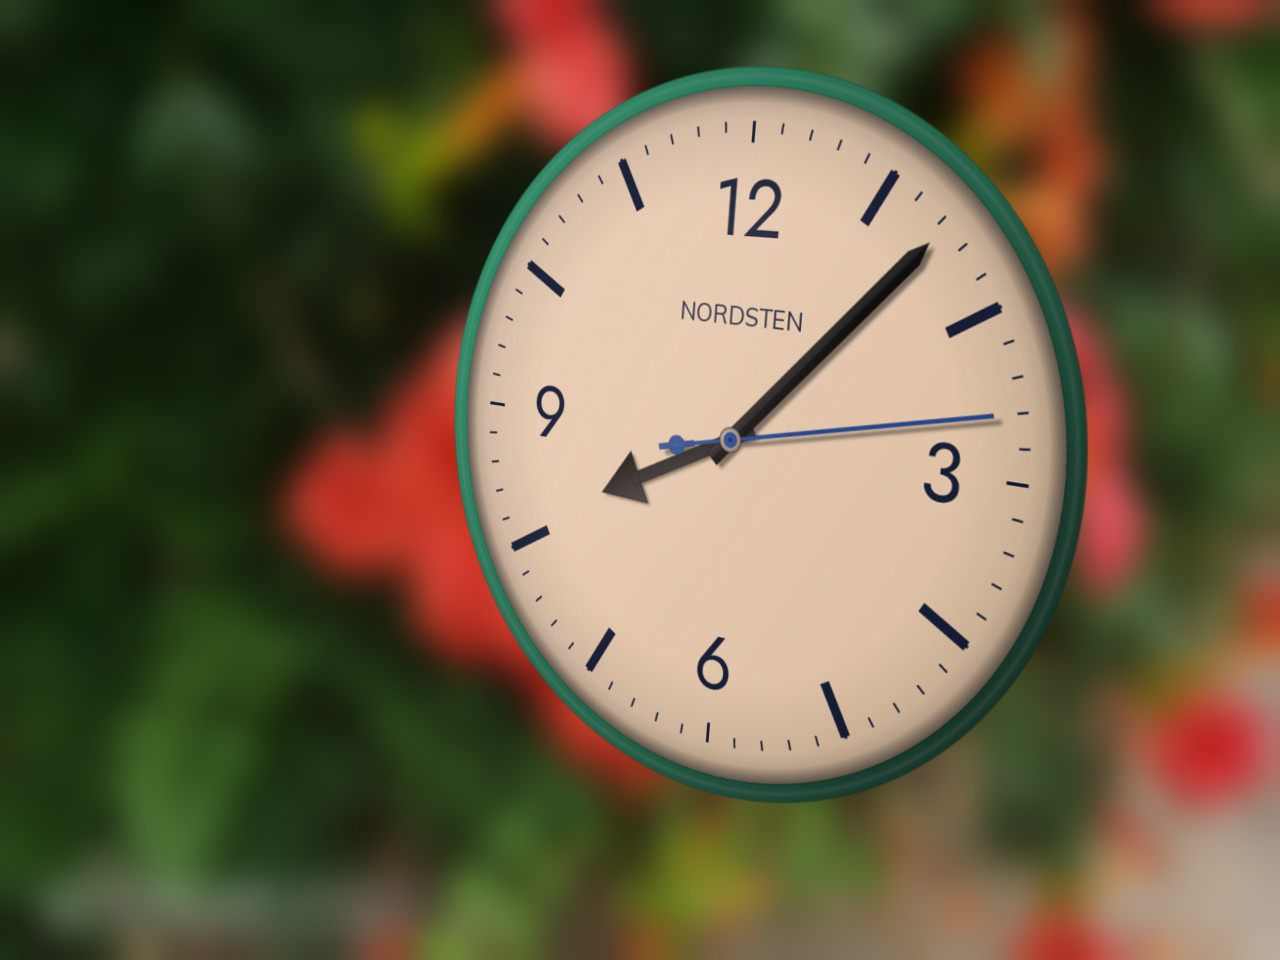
8:07:13
